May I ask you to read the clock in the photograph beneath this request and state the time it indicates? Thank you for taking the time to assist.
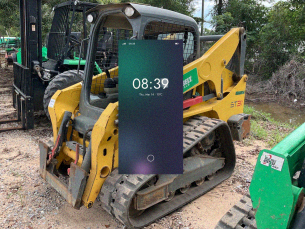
8:39
